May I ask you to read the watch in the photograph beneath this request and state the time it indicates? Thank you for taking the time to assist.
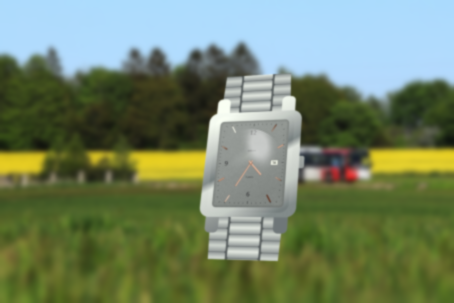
4:35
